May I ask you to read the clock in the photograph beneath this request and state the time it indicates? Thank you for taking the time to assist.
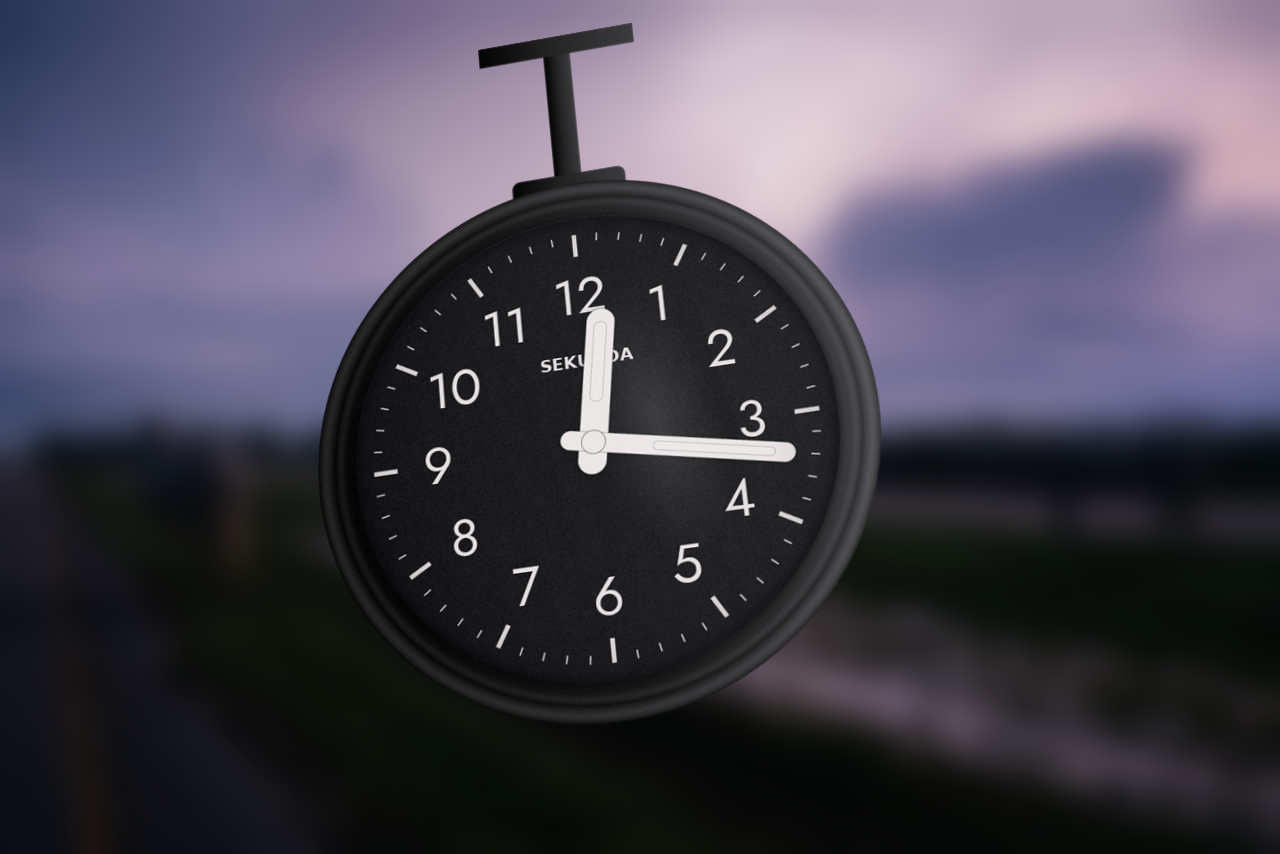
12:17
